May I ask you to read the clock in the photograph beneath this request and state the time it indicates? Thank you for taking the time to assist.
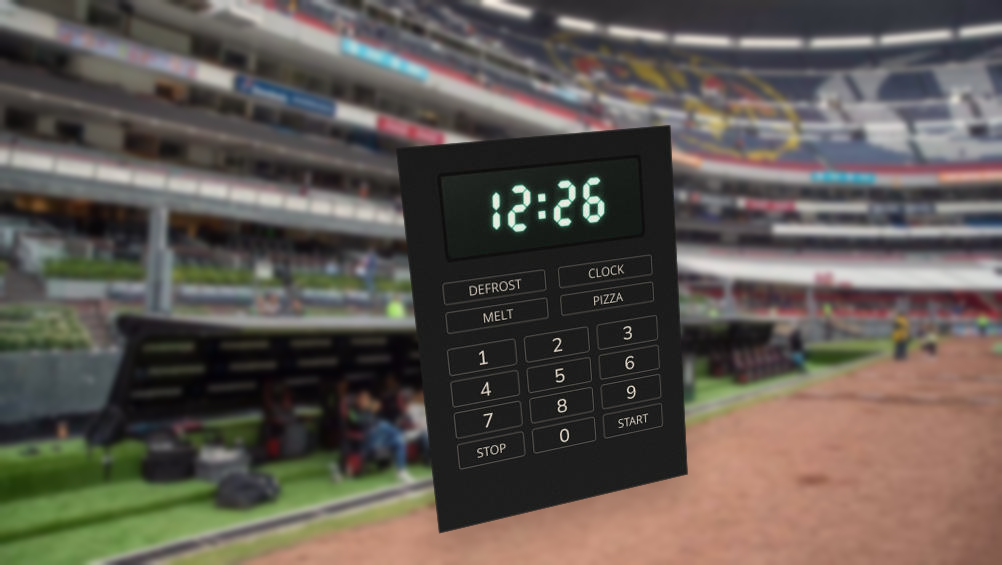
12:26
